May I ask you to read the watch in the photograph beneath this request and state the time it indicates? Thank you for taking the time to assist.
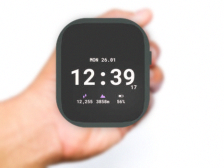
12:39
